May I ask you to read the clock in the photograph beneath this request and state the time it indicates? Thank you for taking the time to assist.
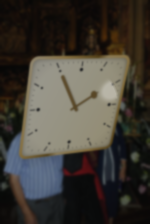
1:55
